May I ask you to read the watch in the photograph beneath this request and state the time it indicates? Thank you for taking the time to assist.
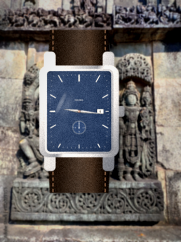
9:16
